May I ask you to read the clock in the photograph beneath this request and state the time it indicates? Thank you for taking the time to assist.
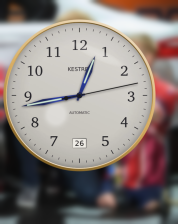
12:43:13
